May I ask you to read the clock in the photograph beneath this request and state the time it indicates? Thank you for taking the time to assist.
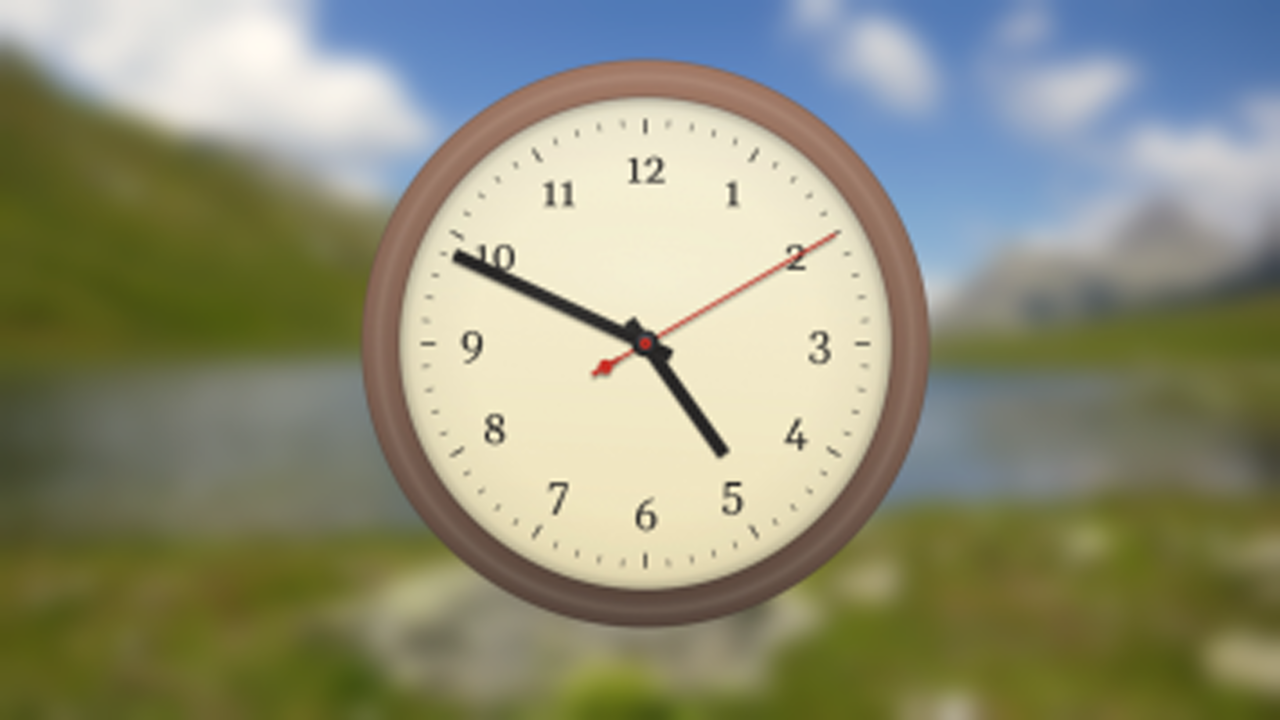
4:49:10
